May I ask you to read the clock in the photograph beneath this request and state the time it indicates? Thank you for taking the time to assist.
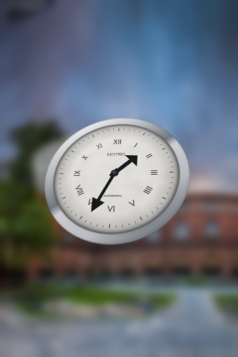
1:34
